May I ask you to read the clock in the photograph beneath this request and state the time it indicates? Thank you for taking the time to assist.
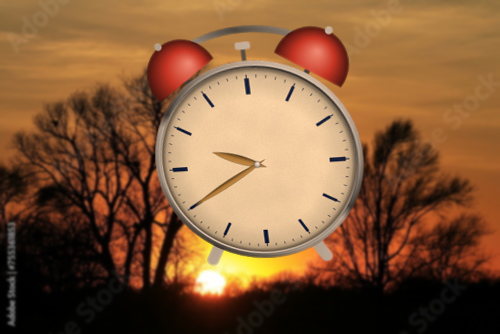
9:40
